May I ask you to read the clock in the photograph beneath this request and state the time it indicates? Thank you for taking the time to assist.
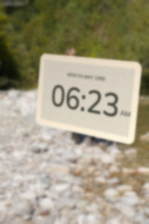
6:23
